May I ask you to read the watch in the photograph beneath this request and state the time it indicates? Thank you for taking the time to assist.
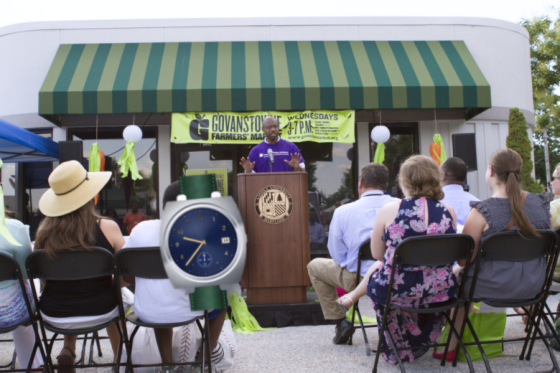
9:37
